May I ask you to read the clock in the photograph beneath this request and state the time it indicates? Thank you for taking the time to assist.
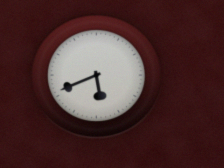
5:41
